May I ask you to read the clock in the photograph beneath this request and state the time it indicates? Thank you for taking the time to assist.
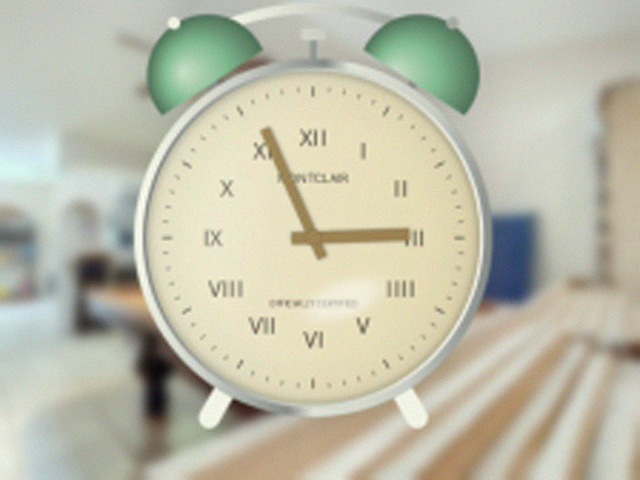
2:56
